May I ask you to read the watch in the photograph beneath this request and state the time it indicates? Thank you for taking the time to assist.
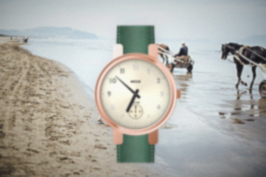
6:52
